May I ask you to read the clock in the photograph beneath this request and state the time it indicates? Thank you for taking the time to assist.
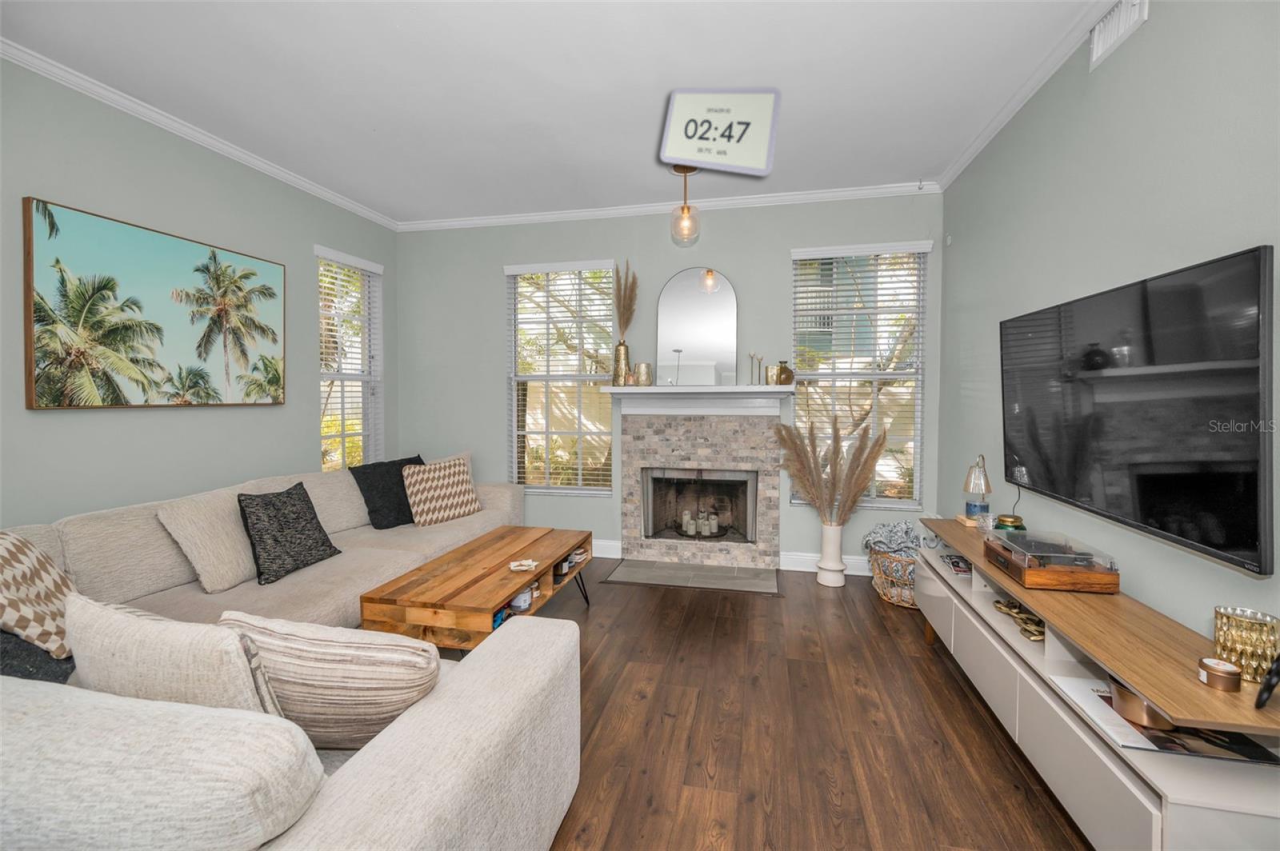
2:47
